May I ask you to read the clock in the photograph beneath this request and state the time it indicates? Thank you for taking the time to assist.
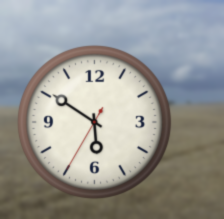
5:50:35
